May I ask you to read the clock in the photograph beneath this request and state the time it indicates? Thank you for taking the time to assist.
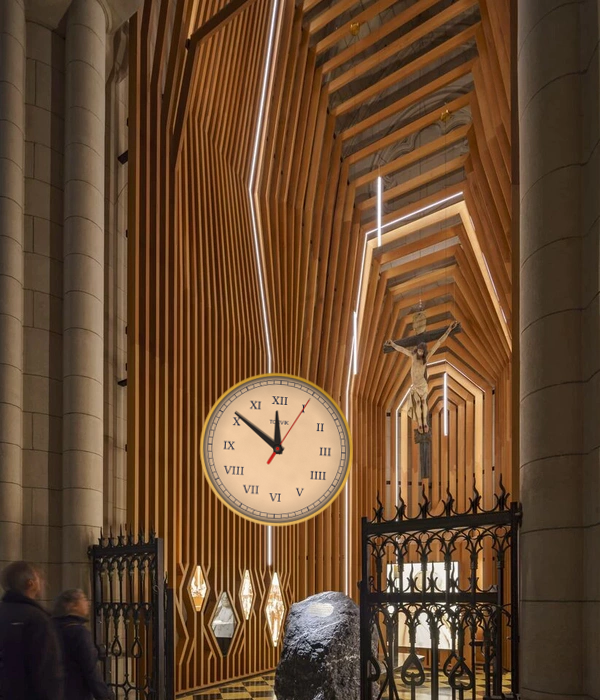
11:51:05
